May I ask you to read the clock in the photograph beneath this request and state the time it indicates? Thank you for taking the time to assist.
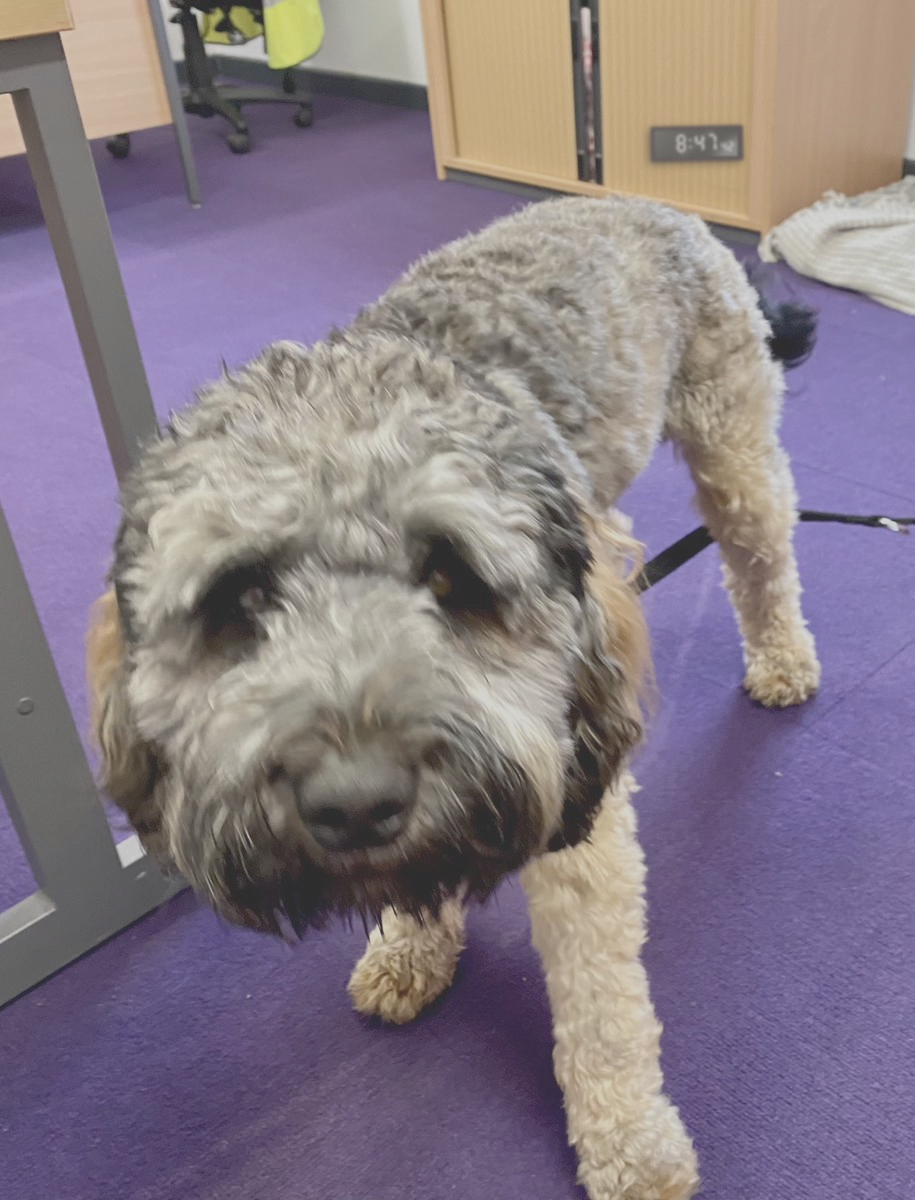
8:47
